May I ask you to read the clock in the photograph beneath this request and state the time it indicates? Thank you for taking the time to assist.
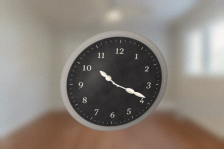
10:19
